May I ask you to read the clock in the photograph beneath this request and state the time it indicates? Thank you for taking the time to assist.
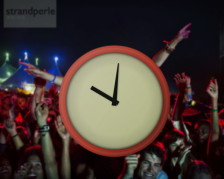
10:01
